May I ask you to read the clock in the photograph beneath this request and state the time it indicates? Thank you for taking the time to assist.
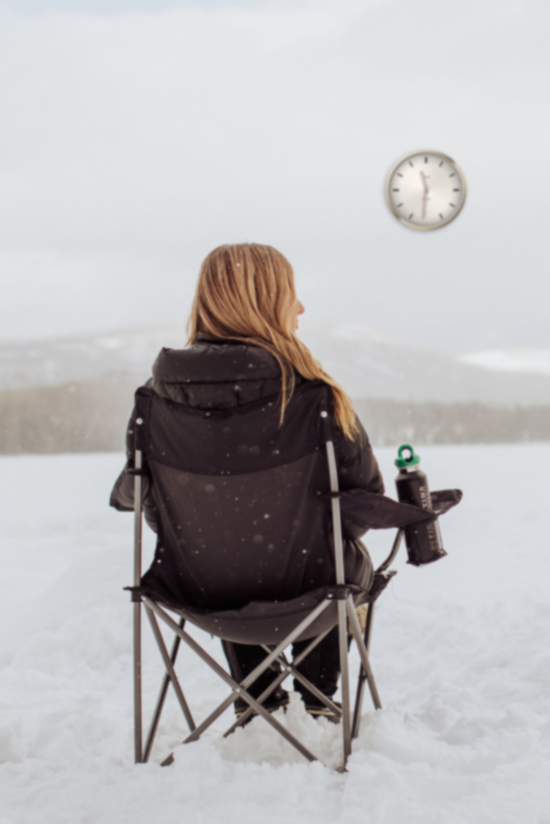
11:31
